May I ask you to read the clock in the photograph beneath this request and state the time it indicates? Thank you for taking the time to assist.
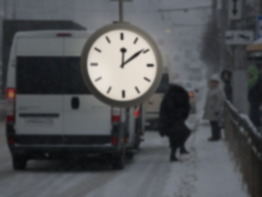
12:09
